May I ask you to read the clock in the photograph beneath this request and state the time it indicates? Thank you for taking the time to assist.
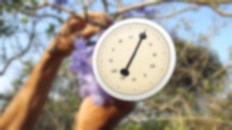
7:05
